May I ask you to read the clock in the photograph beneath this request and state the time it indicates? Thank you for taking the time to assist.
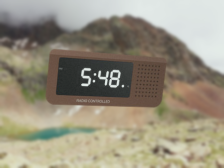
5:48
